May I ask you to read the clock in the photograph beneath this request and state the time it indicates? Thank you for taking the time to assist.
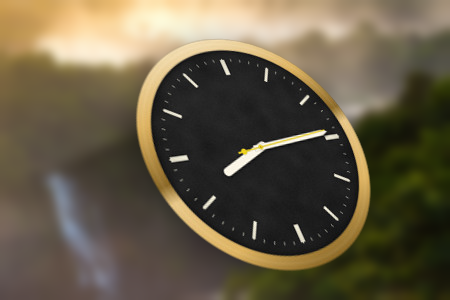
8:14:14
